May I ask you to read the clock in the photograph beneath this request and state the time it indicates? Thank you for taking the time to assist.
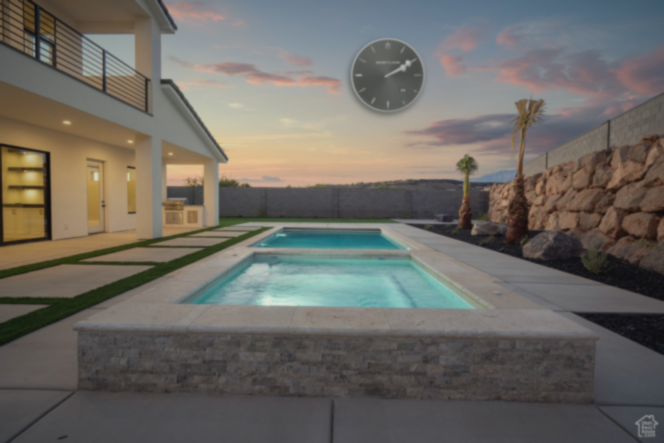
2:10
